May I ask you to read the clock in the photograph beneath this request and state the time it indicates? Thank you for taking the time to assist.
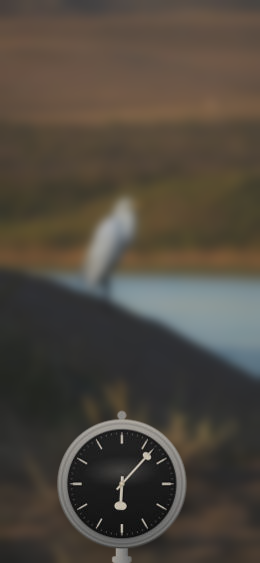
6:07
